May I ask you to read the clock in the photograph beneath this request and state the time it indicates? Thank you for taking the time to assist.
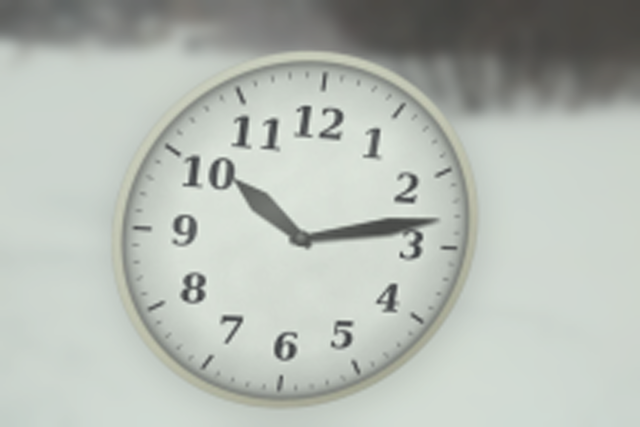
10:13
